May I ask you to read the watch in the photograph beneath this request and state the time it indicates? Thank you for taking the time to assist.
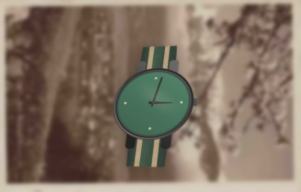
3:02
